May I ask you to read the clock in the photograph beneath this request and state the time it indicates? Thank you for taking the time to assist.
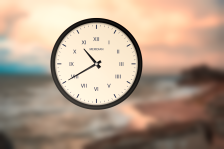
10:40
